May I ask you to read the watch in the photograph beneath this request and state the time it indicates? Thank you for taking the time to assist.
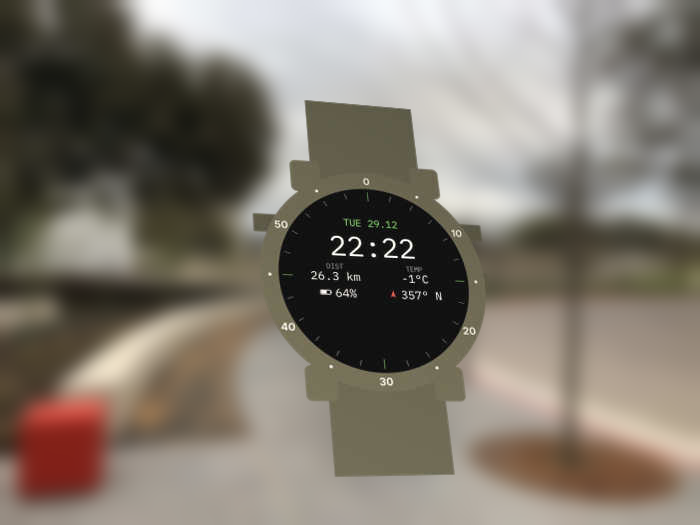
22:22
